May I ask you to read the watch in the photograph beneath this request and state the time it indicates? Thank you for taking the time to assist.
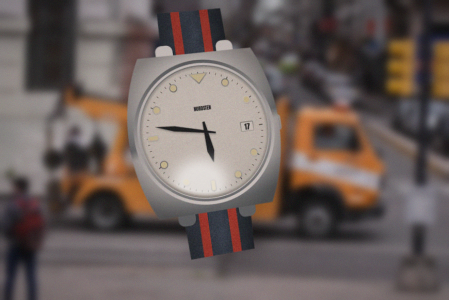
5:47
